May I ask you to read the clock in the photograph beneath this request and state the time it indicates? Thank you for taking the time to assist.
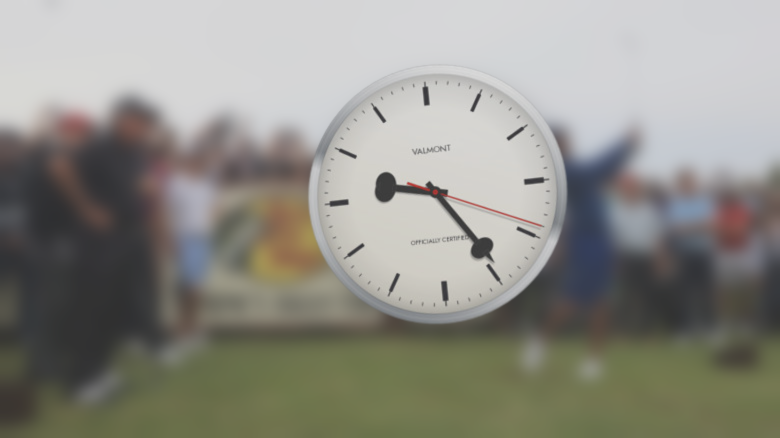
9:24:19
